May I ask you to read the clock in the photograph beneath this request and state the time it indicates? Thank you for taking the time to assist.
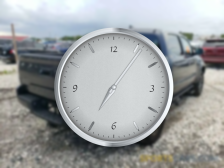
7:06
